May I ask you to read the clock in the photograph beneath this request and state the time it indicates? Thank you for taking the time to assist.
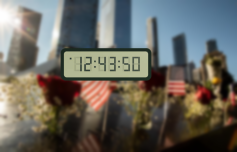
12:43:50
